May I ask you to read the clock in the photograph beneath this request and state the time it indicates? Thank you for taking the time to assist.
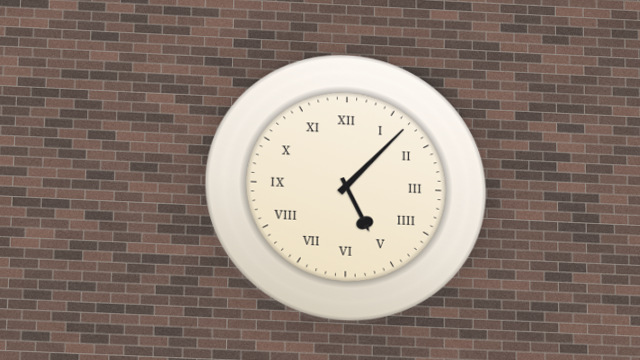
5:07
